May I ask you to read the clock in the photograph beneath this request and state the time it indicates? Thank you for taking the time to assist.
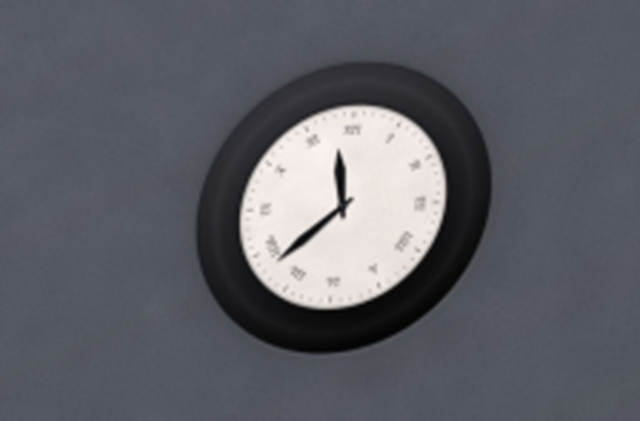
11:38
